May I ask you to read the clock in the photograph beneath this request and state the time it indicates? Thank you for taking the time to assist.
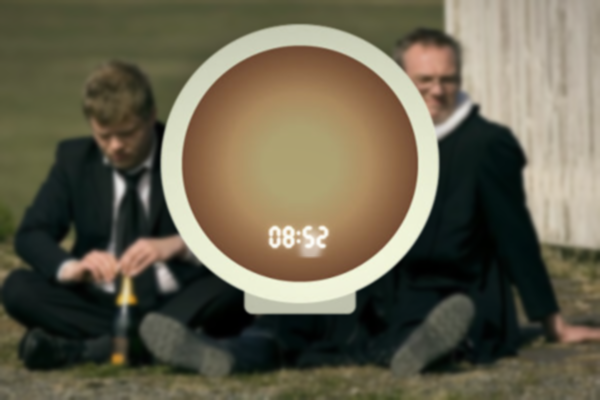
8:52
